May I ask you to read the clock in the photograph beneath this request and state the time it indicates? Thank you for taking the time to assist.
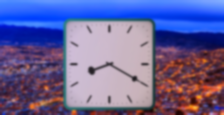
8:20
